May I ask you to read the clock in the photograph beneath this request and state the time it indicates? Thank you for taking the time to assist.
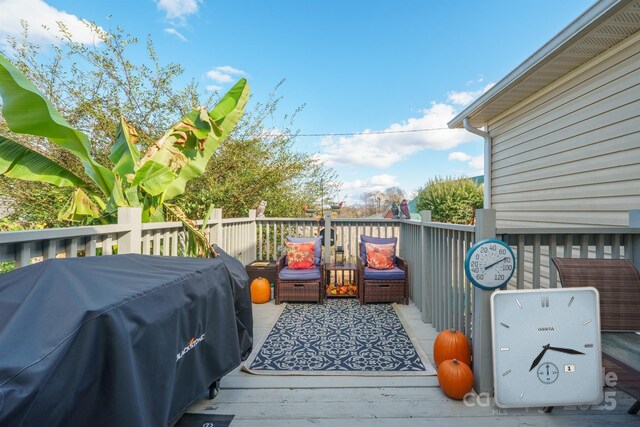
7:17
